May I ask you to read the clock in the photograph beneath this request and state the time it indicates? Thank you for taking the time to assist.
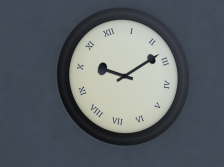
10:13
